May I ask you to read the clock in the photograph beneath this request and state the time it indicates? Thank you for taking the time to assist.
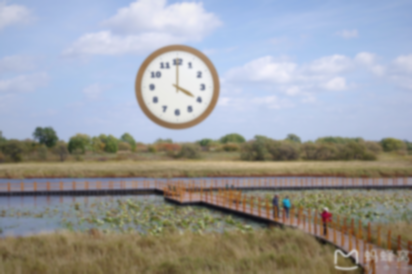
4:00
